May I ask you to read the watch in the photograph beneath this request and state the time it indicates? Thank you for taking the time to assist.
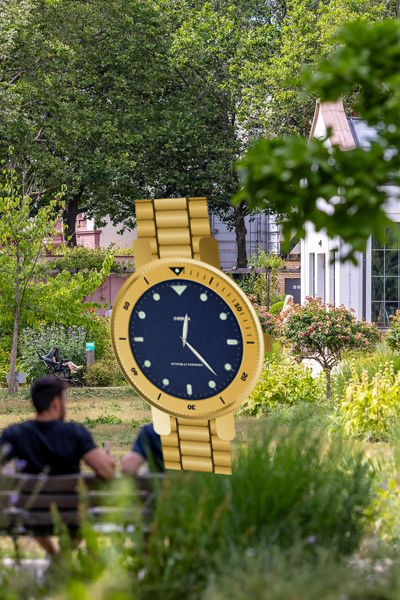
12:23
